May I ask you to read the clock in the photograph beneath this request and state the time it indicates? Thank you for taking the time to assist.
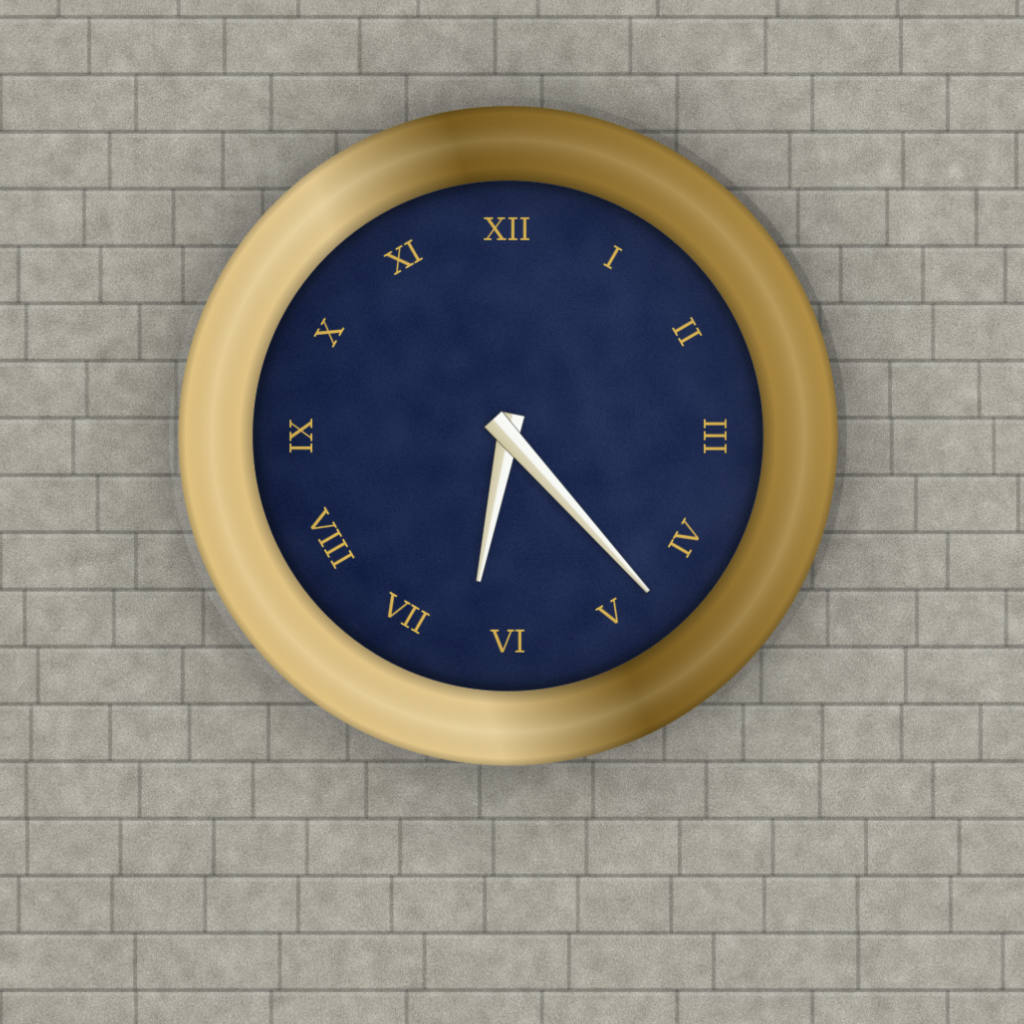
6:23
